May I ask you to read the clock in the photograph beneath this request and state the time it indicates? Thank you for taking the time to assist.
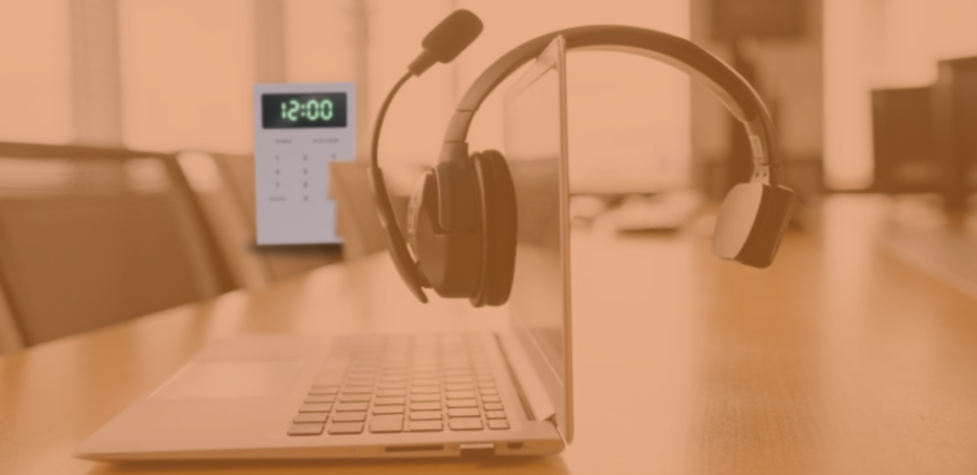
12:00
